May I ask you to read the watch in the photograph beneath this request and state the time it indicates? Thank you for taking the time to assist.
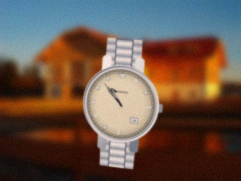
10:53
